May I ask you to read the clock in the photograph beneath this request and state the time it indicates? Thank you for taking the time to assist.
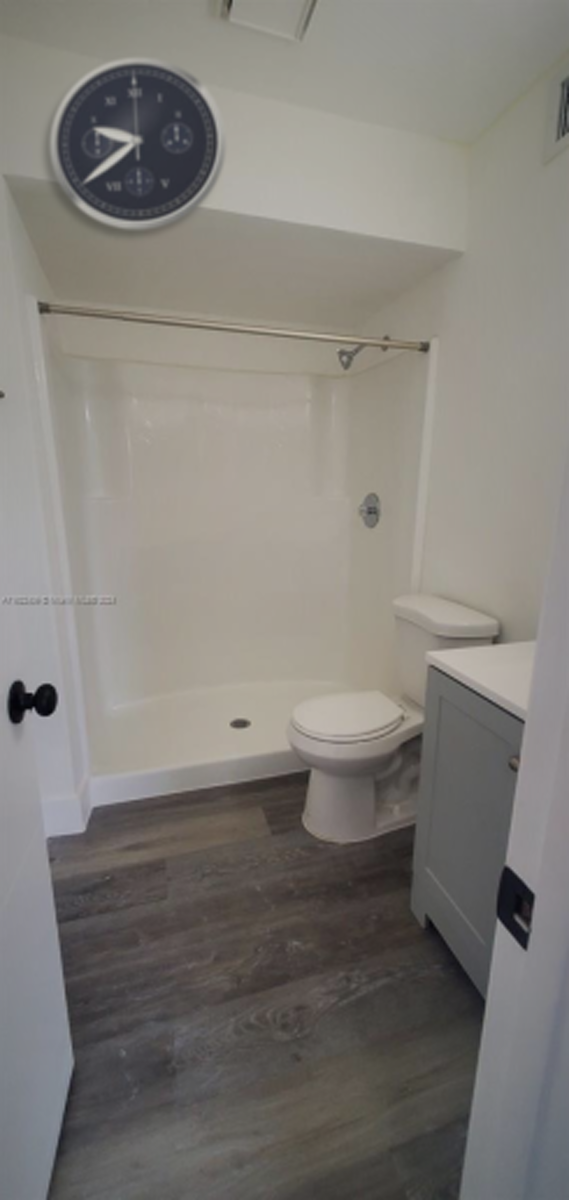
9:39
